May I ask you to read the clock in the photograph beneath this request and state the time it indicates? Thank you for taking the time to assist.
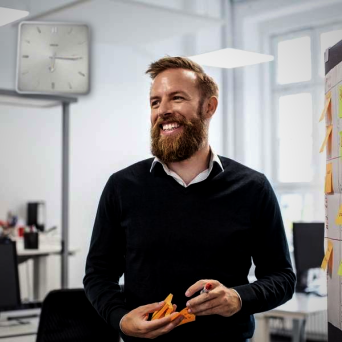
6:15
